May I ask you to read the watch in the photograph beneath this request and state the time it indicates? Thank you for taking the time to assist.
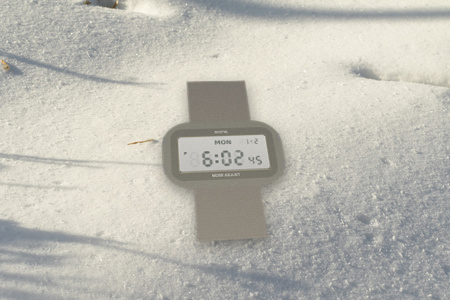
6:02:45
